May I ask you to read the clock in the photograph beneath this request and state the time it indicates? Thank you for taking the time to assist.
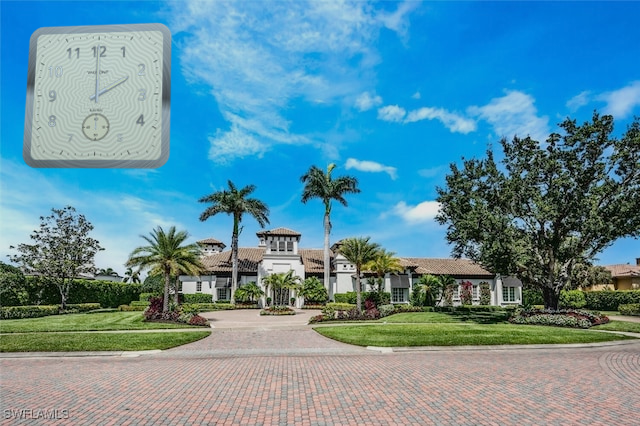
2:00
